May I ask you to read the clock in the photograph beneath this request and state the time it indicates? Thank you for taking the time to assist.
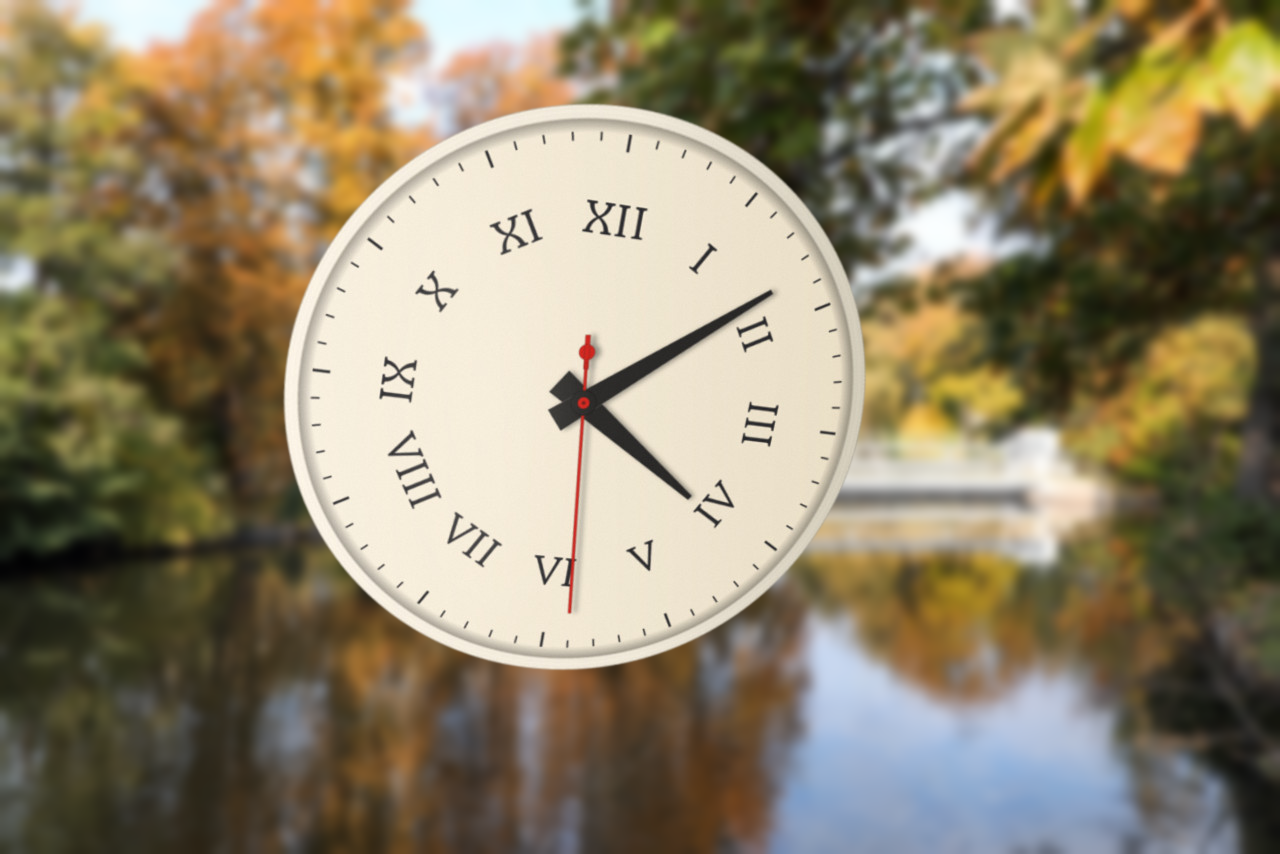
4:08:29
